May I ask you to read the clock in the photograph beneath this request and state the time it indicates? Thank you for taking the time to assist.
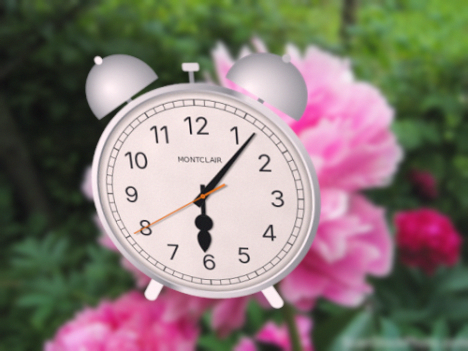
6:06:40
